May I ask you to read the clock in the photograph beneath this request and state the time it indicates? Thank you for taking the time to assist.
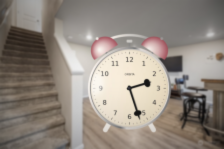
2:27
